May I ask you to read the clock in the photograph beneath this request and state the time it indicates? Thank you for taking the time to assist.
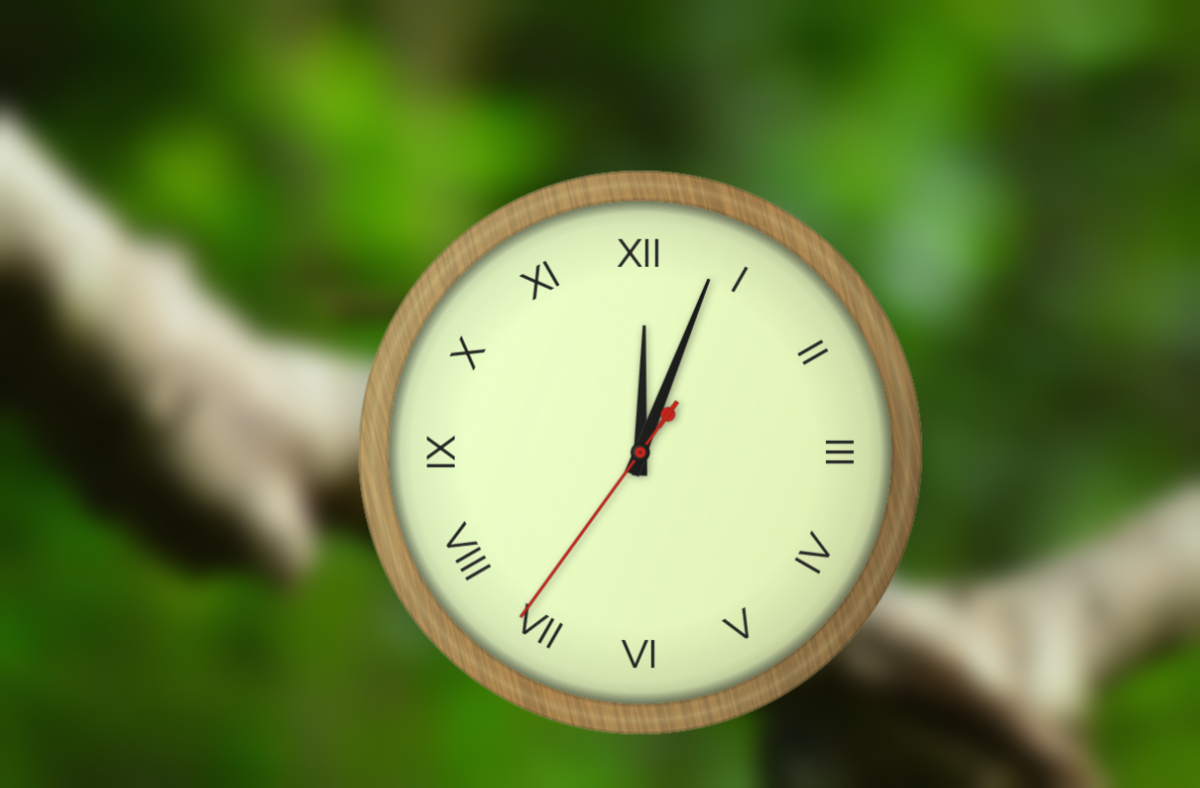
12:03:36
